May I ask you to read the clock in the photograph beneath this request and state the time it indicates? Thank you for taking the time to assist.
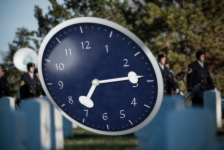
7:14
